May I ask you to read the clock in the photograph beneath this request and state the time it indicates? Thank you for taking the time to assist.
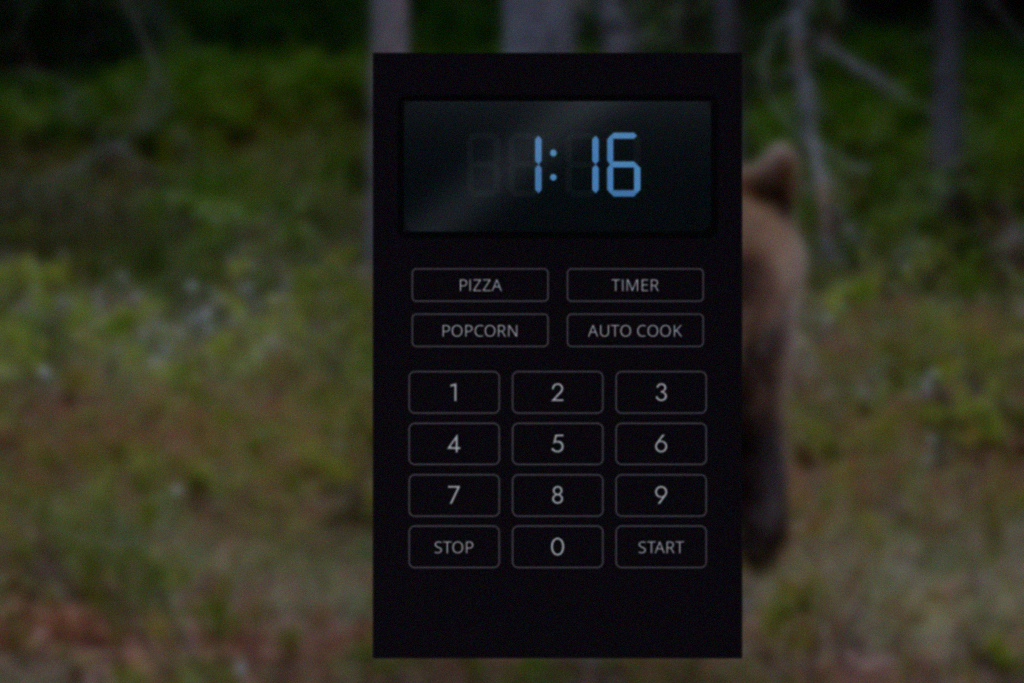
1:16
